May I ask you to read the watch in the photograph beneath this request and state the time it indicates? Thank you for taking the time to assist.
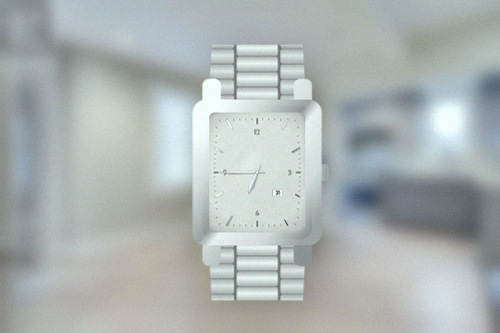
6:45
